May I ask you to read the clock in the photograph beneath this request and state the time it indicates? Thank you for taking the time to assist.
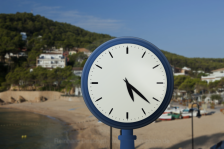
5:22
